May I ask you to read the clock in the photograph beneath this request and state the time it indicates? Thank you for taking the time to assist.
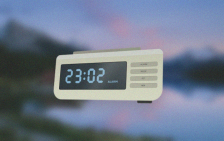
23:02
